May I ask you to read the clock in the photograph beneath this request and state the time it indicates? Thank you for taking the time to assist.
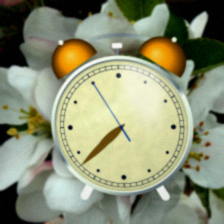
7:37:55
